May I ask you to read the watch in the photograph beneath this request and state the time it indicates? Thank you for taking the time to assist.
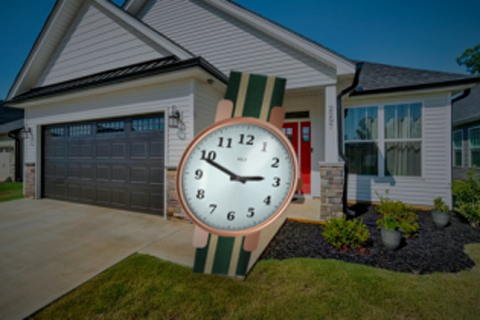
2:49
